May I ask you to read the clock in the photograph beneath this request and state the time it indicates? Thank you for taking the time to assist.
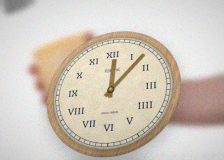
12:07
